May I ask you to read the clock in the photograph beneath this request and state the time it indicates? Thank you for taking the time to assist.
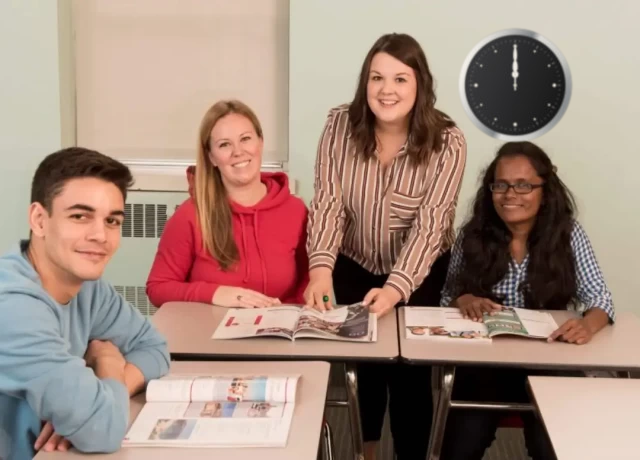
12:00
